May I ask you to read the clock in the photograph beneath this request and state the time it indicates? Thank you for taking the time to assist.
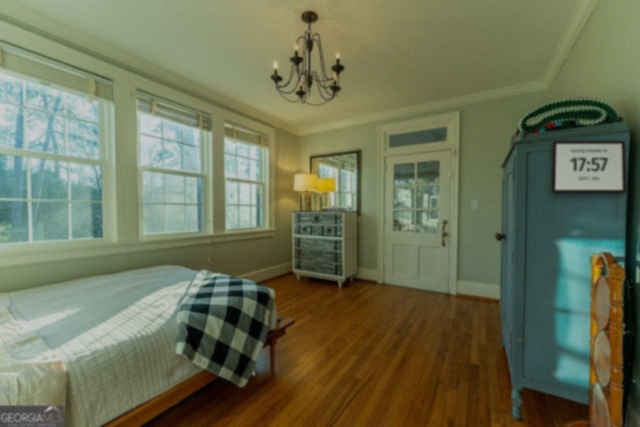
17:57
